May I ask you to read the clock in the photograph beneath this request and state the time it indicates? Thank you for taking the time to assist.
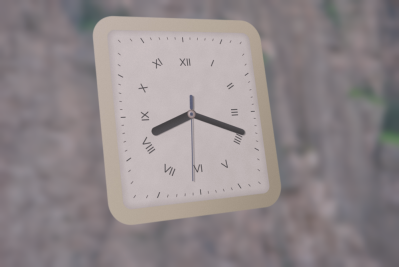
8:18:31
